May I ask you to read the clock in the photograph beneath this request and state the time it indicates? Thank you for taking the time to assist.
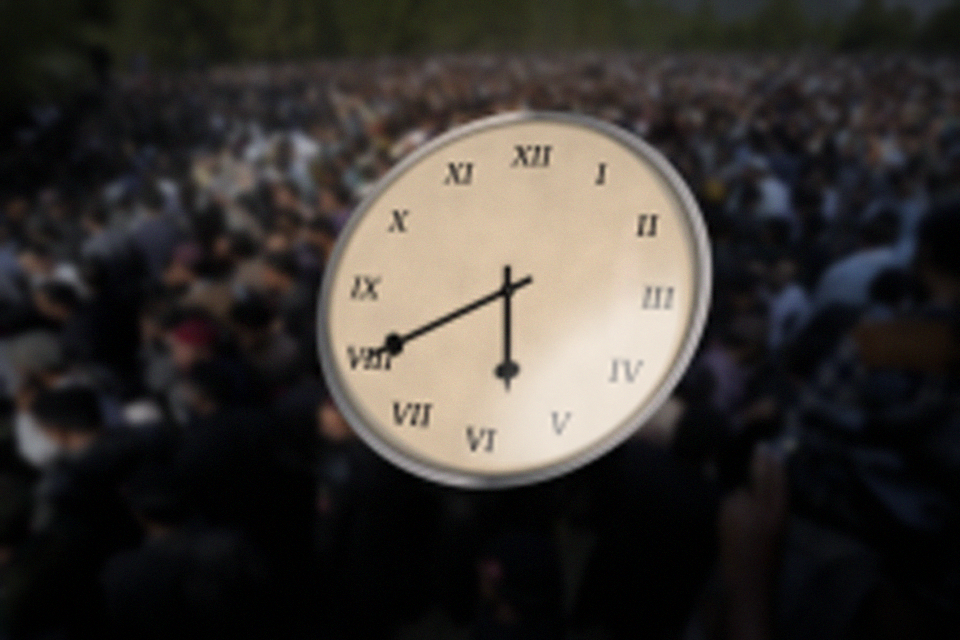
5:40
